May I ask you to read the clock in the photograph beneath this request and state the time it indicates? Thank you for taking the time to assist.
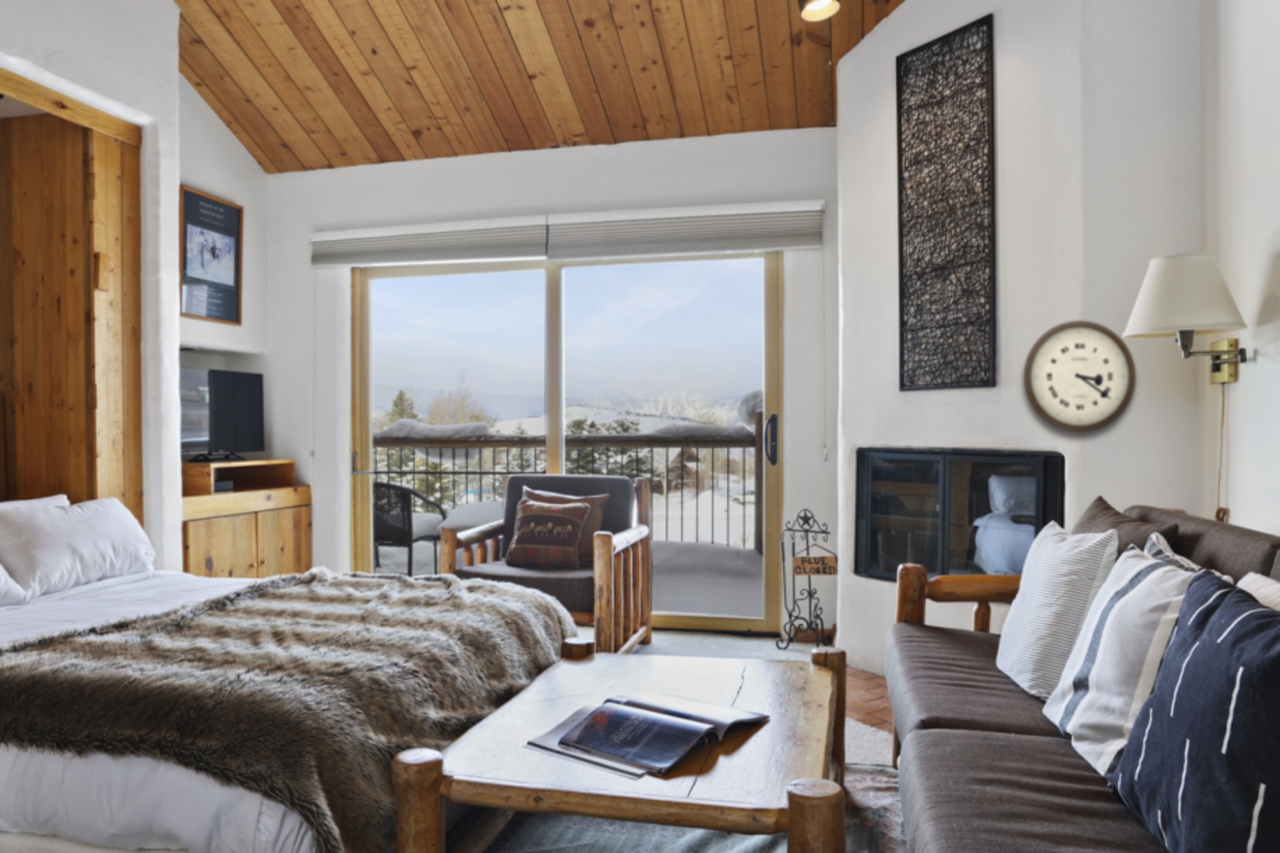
3:21
